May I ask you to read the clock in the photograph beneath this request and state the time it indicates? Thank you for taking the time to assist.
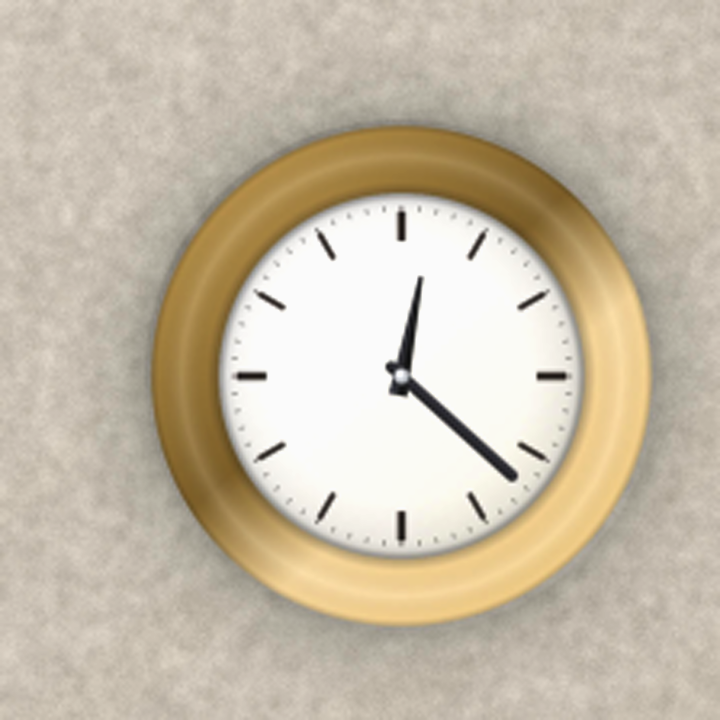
12:22
